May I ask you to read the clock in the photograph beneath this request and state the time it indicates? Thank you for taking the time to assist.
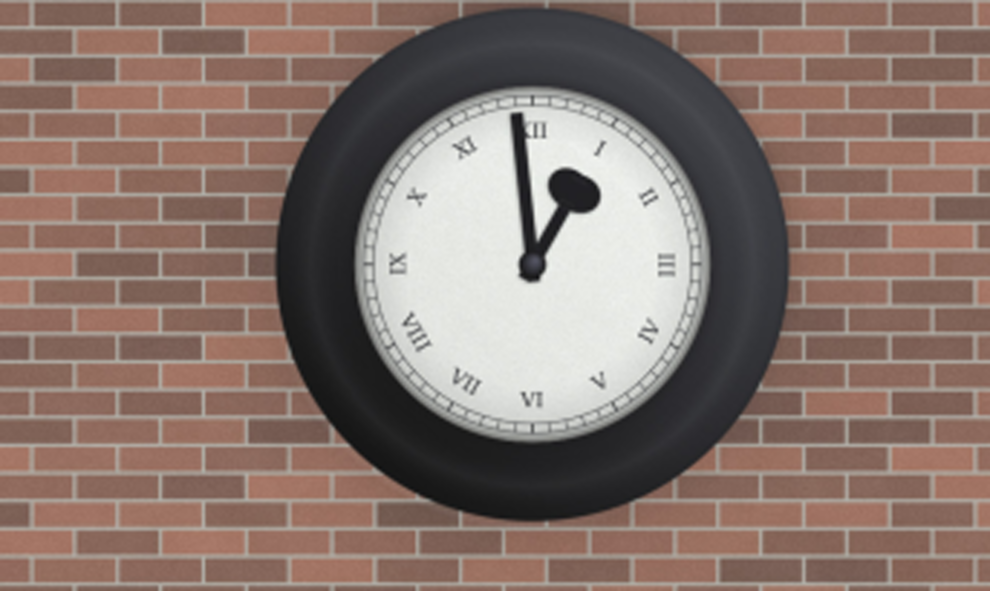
12:59
